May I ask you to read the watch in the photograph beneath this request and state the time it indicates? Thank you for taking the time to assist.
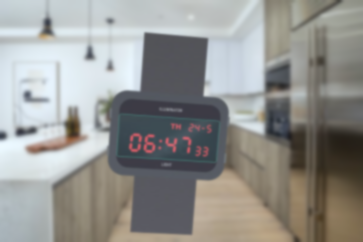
6:47
